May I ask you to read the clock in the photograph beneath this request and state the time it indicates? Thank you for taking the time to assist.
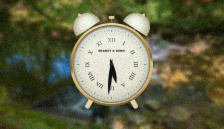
5:31
